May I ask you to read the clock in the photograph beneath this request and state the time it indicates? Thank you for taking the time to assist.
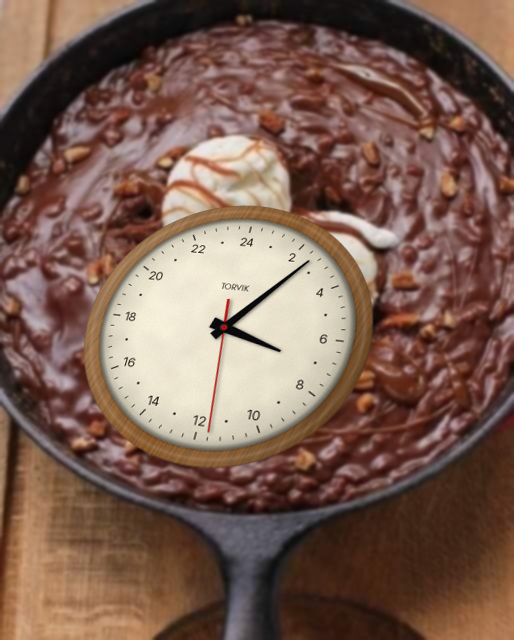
7:06:29
